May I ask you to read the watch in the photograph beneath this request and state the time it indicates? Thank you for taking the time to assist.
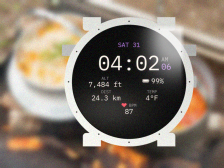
4:02:06
